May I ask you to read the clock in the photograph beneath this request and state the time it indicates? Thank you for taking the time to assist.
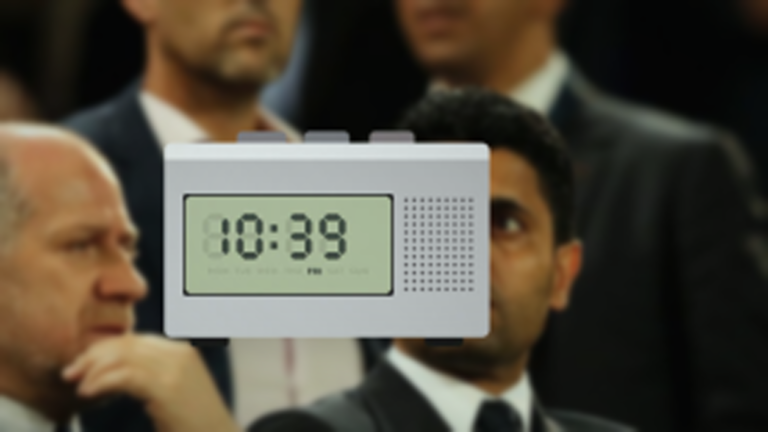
10:39
